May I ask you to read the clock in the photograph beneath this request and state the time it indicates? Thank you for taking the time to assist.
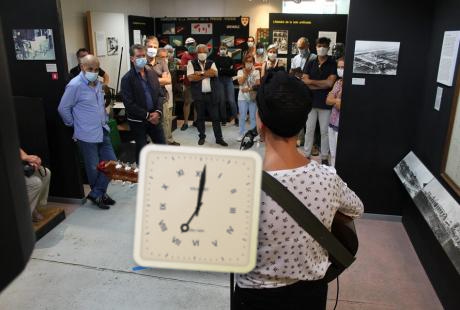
7:01
